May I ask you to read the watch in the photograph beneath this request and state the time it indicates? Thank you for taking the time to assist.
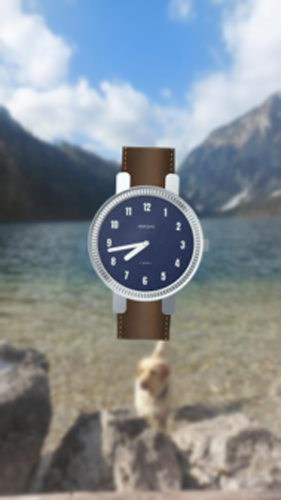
7:43
